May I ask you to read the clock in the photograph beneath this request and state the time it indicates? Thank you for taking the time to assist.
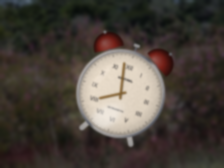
7:58
